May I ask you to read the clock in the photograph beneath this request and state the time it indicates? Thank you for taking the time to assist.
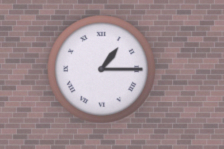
1:15
